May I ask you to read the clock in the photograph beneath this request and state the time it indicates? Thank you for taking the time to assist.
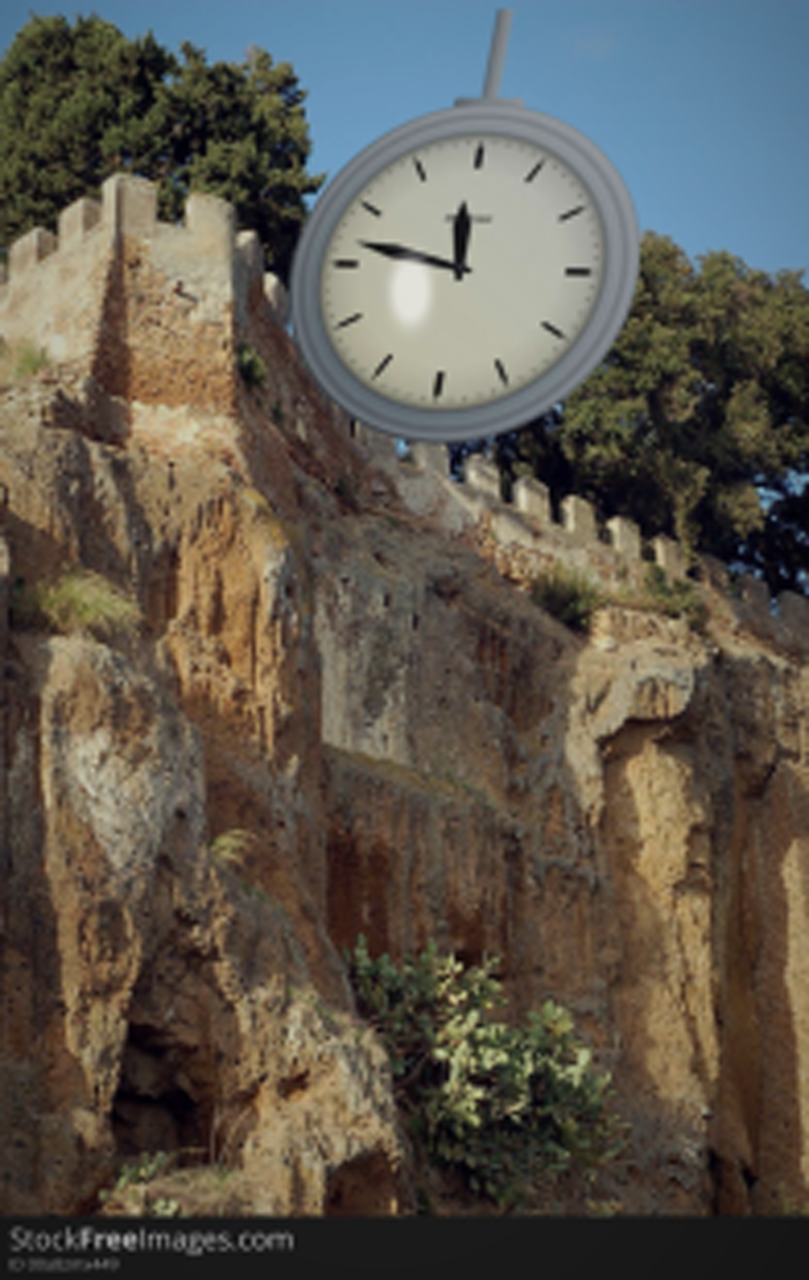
11:47
